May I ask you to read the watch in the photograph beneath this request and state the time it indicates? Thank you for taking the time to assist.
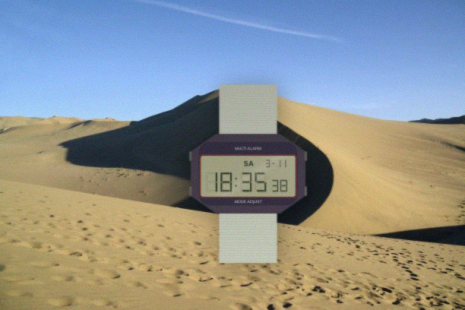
18:35:38
